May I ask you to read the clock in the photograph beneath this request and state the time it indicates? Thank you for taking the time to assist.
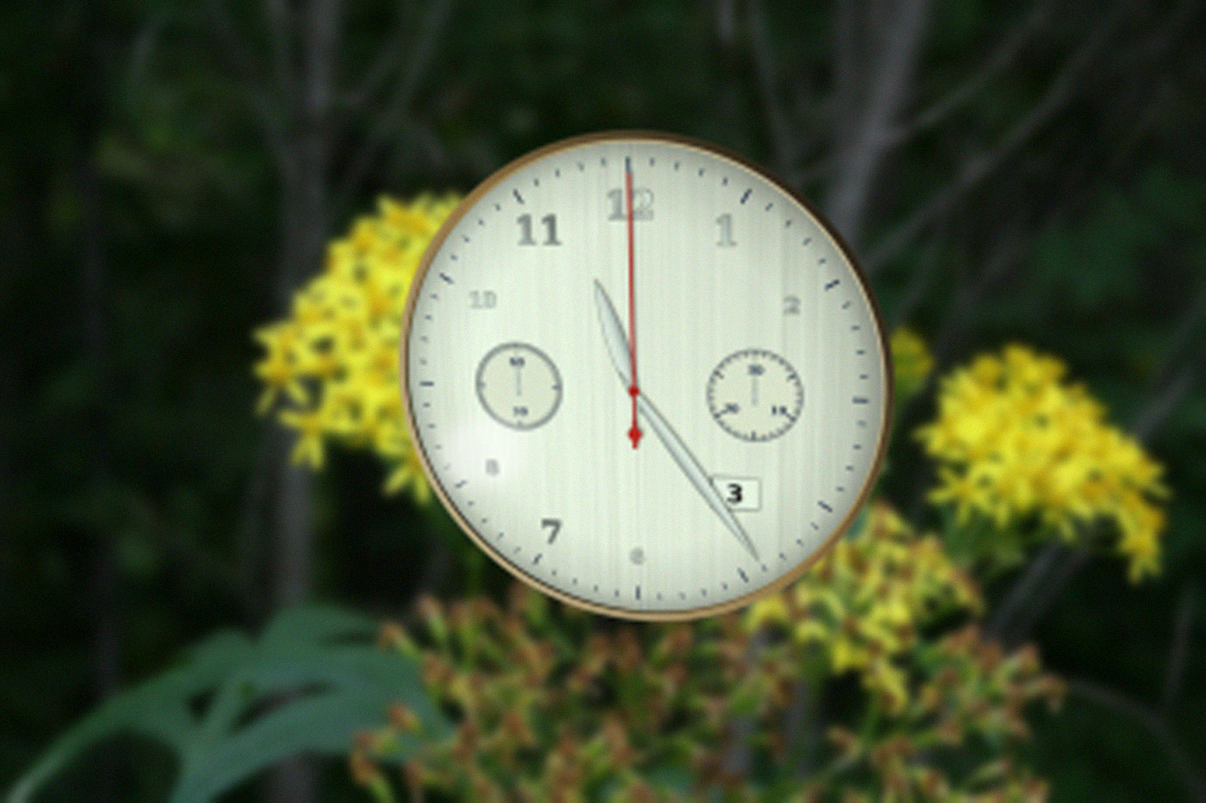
11:24
